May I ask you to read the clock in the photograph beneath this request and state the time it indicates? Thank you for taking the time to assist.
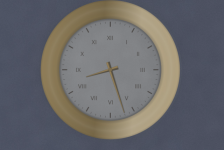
8:27
